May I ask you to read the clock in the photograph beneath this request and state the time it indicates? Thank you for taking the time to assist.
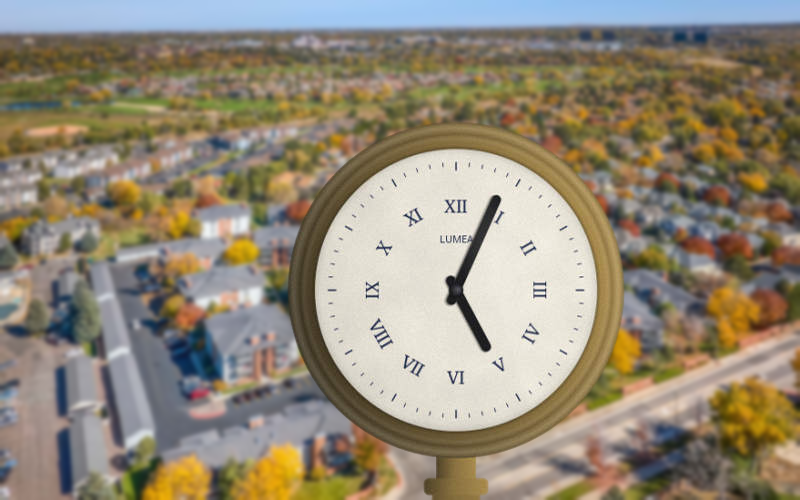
5:04
